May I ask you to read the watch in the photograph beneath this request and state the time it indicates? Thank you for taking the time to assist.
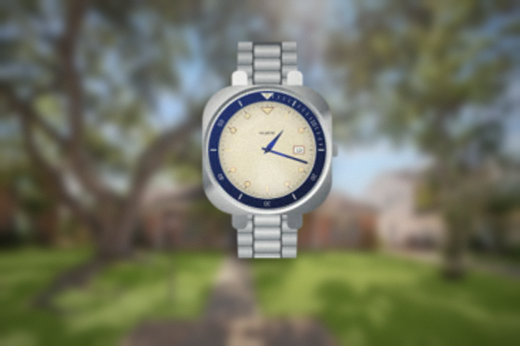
1:18
